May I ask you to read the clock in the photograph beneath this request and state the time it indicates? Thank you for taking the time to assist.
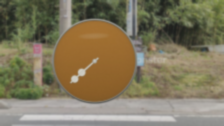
7:38
